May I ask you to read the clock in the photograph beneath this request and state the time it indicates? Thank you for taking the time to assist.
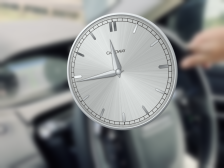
11:44
